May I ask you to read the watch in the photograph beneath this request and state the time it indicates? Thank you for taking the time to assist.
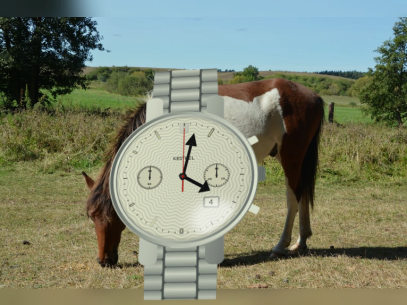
4:02
